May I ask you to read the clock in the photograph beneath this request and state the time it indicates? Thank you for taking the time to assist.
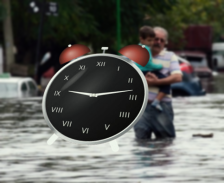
9:13
